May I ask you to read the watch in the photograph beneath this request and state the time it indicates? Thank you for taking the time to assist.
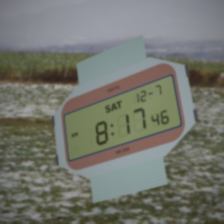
8:17:46
